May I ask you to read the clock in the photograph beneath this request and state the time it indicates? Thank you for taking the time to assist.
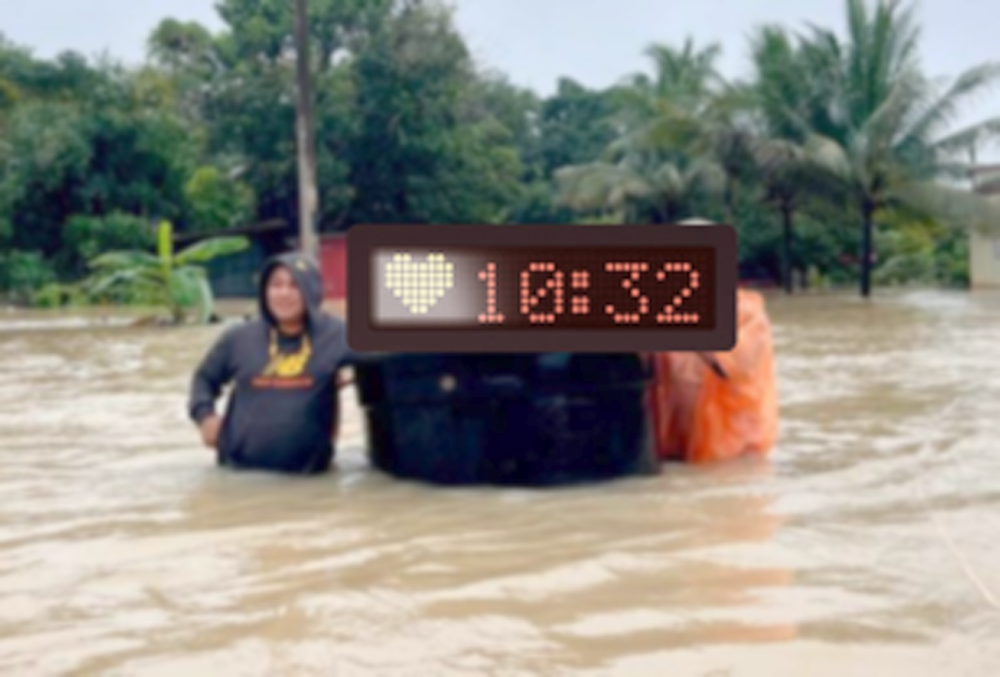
10:32
